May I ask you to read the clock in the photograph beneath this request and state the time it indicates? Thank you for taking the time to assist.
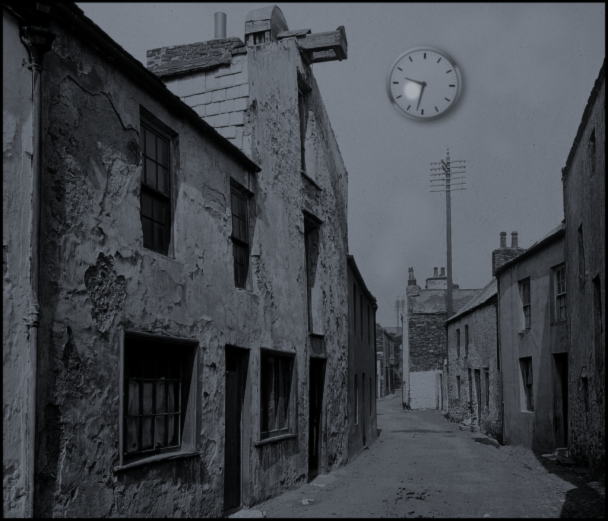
9:32
